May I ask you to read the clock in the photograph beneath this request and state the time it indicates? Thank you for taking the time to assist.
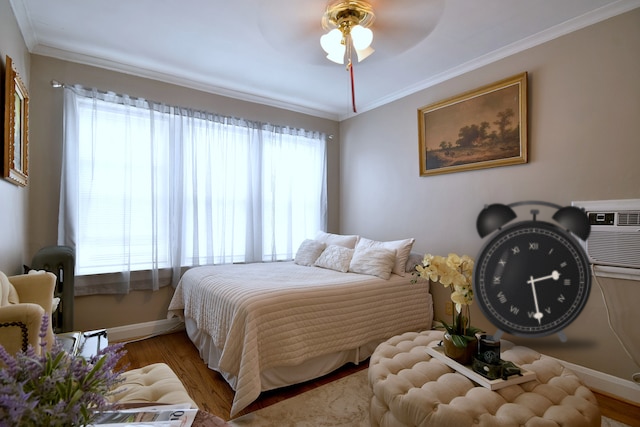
2:28
